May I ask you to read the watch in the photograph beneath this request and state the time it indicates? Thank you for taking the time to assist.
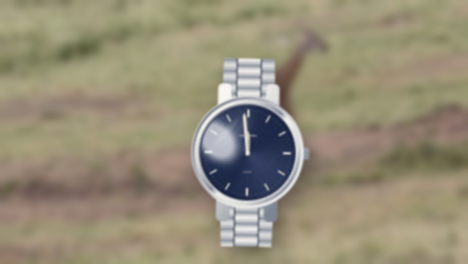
11:59
